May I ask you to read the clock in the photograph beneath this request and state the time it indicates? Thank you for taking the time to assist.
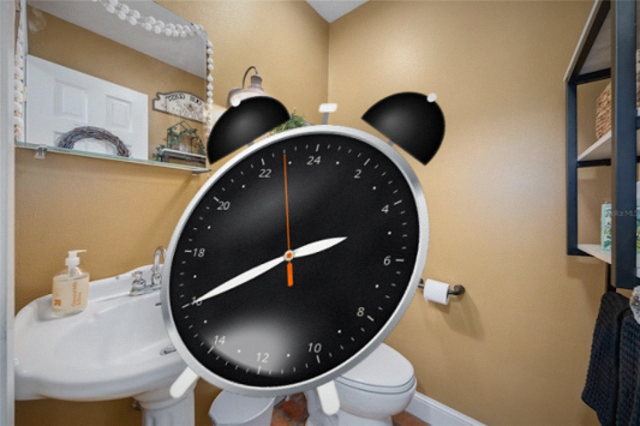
4:39:57
